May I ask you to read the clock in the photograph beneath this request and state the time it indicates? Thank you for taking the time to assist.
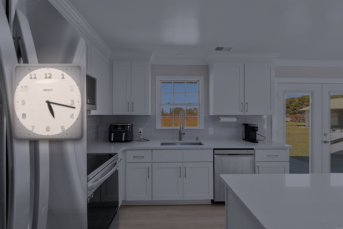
5:17
